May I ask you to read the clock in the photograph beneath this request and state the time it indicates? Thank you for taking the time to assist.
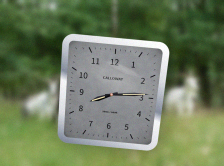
8:14
